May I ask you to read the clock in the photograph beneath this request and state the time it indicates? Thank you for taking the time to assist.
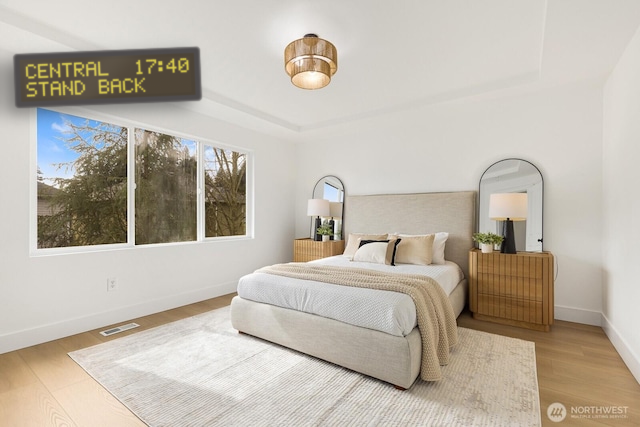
17:40
